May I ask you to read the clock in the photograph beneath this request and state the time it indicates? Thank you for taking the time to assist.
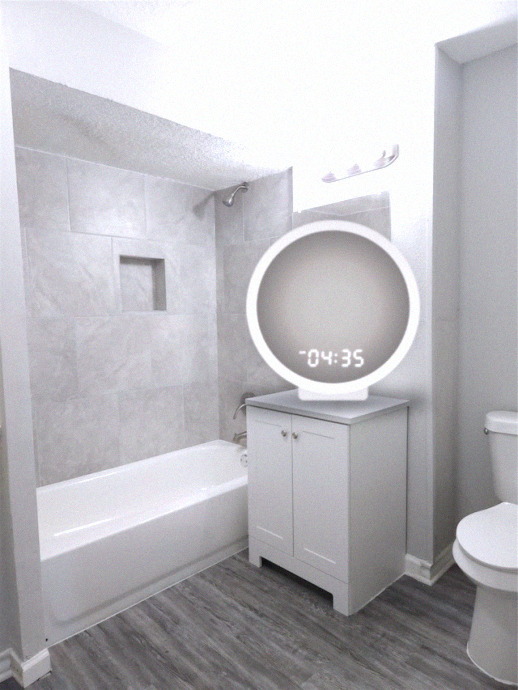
4:35
